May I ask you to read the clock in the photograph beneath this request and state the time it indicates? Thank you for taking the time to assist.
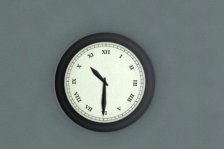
10:30
